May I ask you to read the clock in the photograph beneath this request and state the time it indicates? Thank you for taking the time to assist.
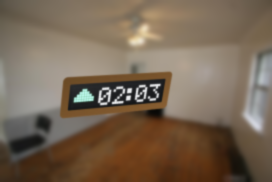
2:03
